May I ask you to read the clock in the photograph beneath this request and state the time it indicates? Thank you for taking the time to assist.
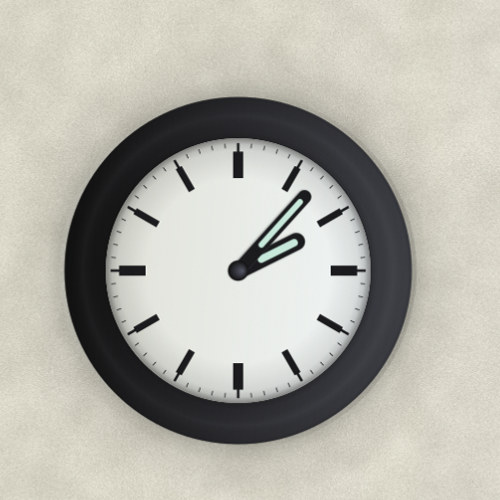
2:07
